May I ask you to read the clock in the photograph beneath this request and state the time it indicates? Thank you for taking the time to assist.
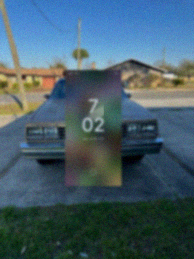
7:02
